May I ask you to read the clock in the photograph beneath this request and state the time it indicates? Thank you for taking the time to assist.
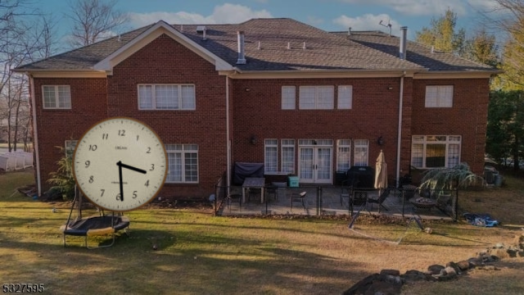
3:29
